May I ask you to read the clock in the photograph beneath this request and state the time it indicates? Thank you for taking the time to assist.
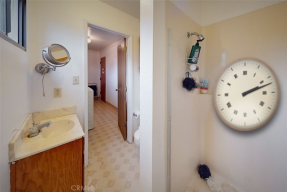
2:12
